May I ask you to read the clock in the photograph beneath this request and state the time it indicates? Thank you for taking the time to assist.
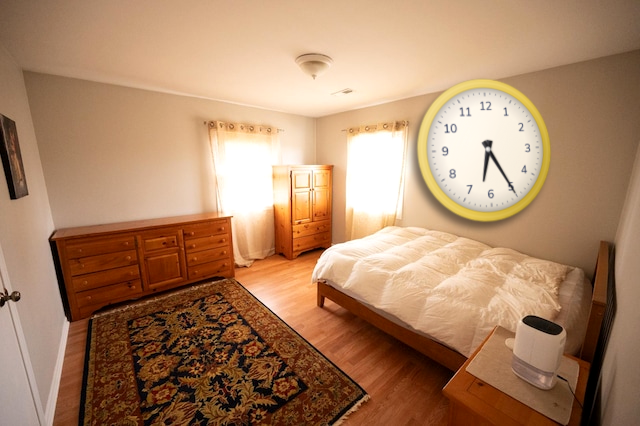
6:25
